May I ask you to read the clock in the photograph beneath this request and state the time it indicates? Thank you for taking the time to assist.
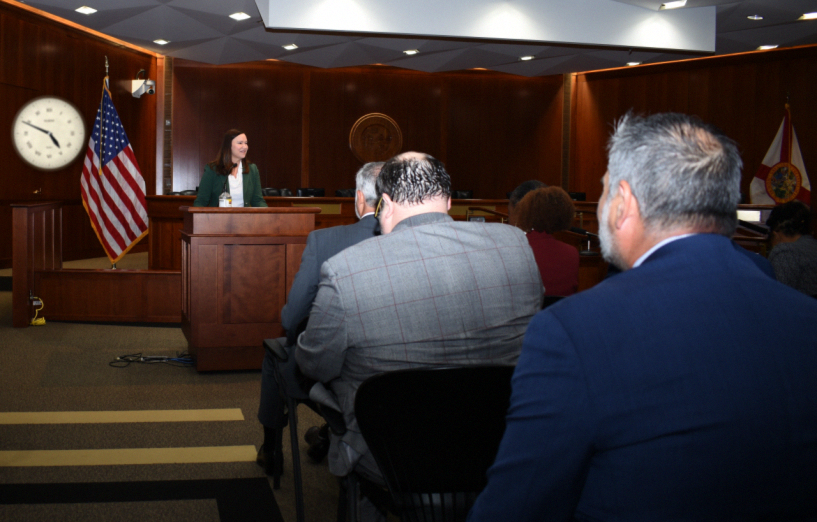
4:49
